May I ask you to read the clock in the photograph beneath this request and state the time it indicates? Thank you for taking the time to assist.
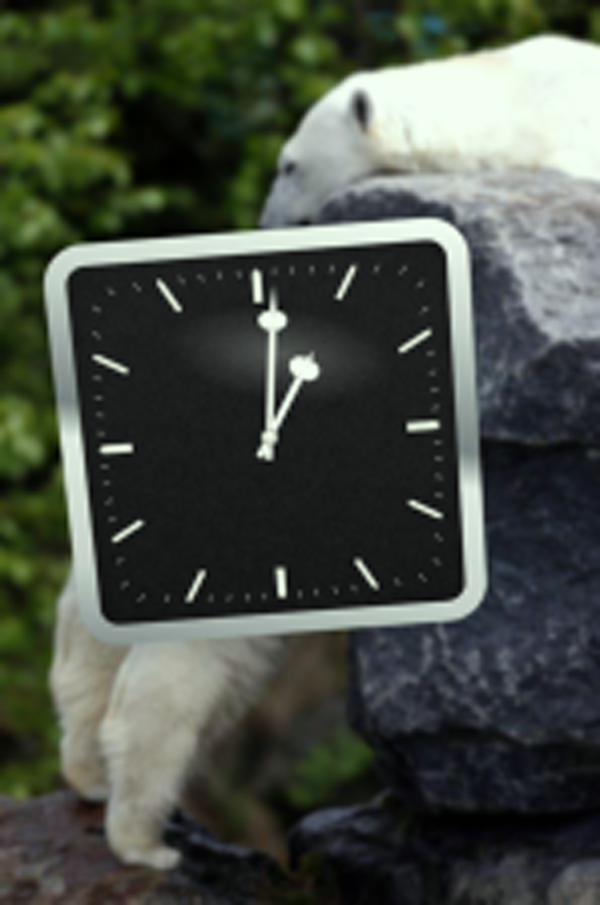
1:01
